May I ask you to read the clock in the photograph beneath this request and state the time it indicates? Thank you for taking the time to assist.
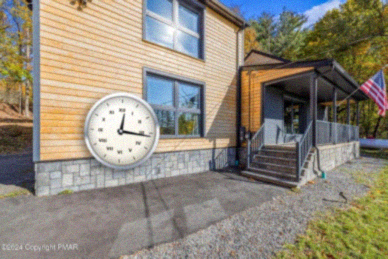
12:16
